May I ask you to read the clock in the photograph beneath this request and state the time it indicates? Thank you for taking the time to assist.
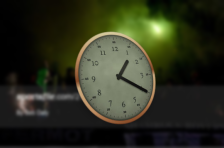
1:20
